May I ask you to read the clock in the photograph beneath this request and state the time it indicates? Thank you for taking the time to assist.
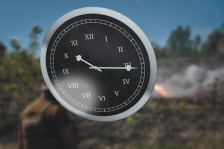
10:16
